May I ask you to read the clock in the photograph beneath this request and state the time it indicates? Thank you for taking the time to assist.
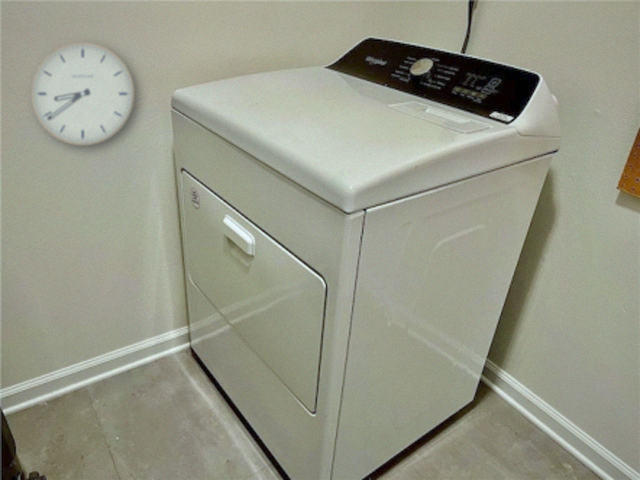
8:39
